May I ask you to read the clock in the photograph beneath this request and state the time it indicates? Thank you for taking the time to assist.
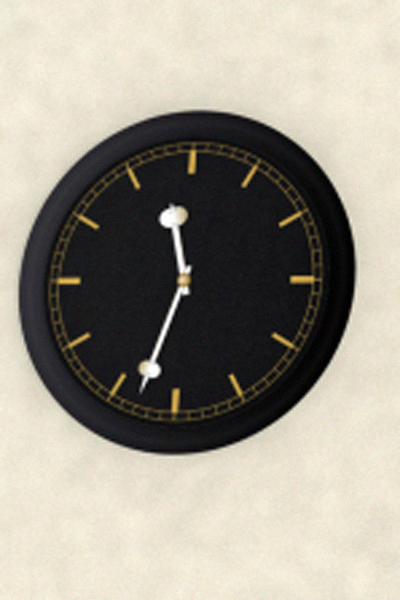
11:33
